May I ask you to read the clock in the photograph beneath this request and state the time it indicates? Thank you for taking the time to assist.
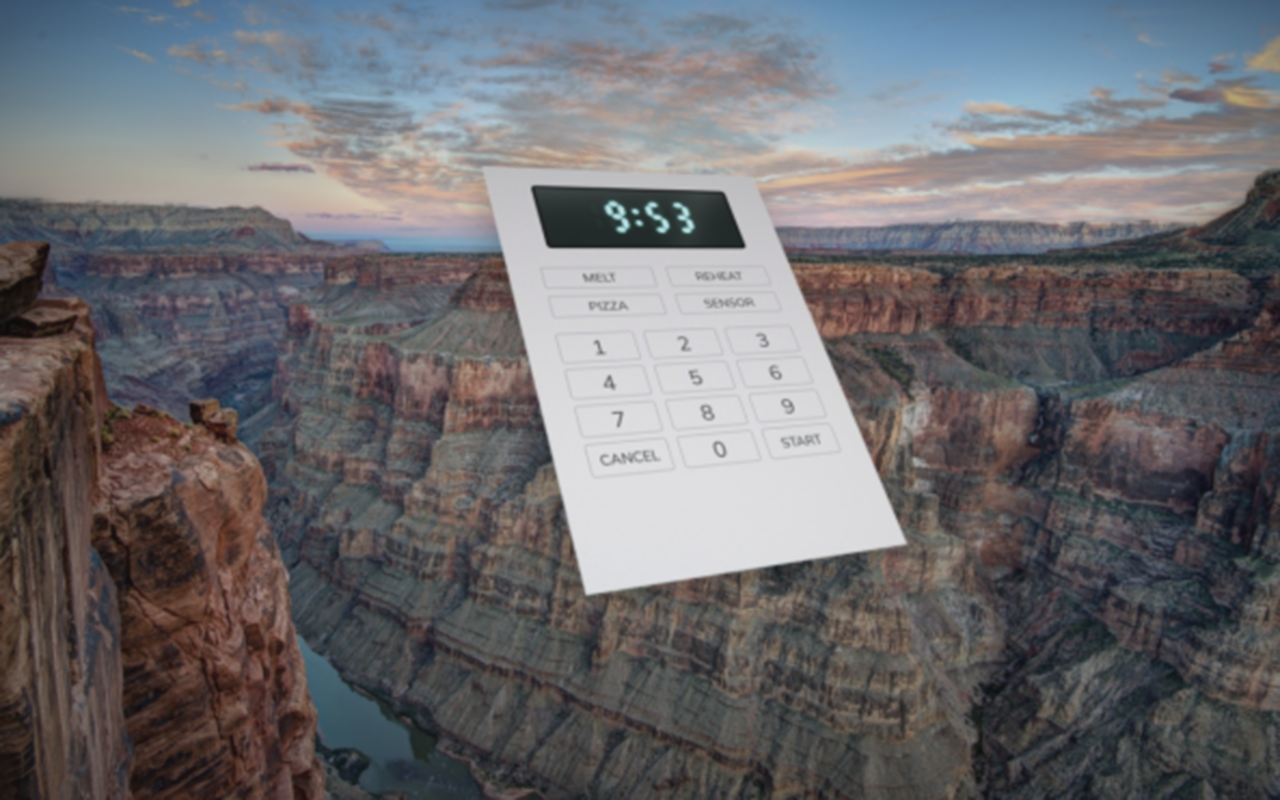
9:53
